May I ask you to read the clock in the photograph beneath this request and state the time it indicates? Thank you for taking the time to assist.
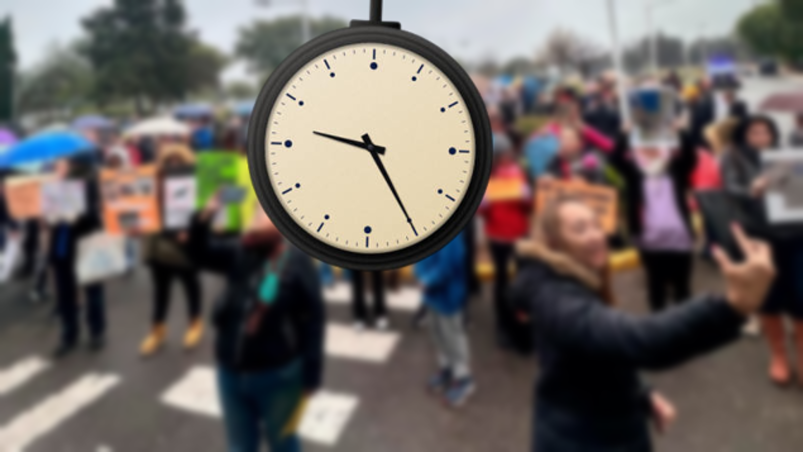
9:25
